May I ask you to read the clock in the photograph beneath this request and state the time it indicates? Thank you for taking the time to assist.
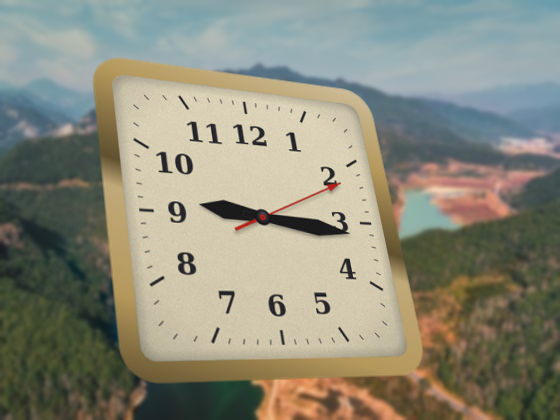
9:16:11
